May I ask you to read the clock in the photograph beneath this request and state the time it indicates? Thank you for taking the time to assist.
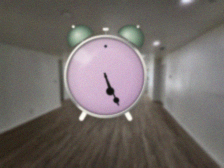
5:26
